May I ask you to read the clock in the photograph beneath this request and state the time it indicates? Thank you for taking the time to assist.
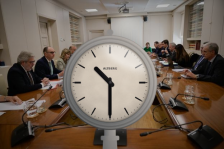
10:30
